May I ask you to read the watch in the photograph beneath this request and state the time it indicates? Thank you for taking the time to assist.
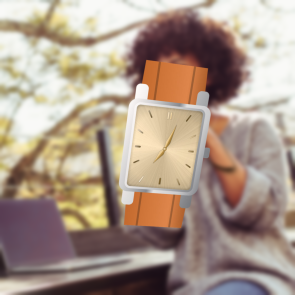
7:03
